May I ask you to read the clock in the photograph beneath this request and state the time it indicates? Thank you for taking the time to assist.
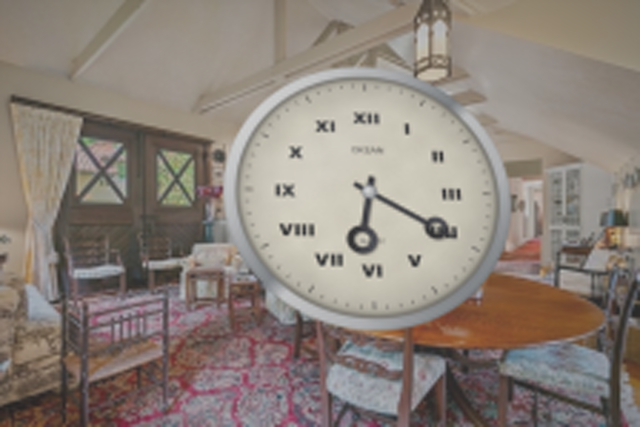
6:20
